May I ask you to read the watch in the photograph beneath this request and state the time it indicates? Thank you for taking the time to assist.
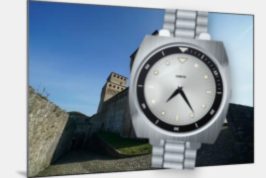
7:24
